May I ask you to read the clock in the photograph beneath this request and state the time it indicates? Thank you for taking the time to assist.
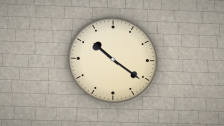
10:21
